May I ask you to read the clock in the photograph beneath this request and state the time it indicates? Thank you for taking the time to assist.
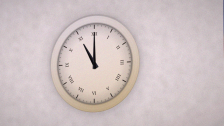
11:00
